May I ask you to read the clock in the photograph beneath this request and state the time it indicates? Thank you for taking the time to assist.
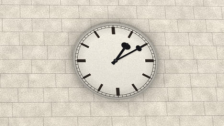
1:10
